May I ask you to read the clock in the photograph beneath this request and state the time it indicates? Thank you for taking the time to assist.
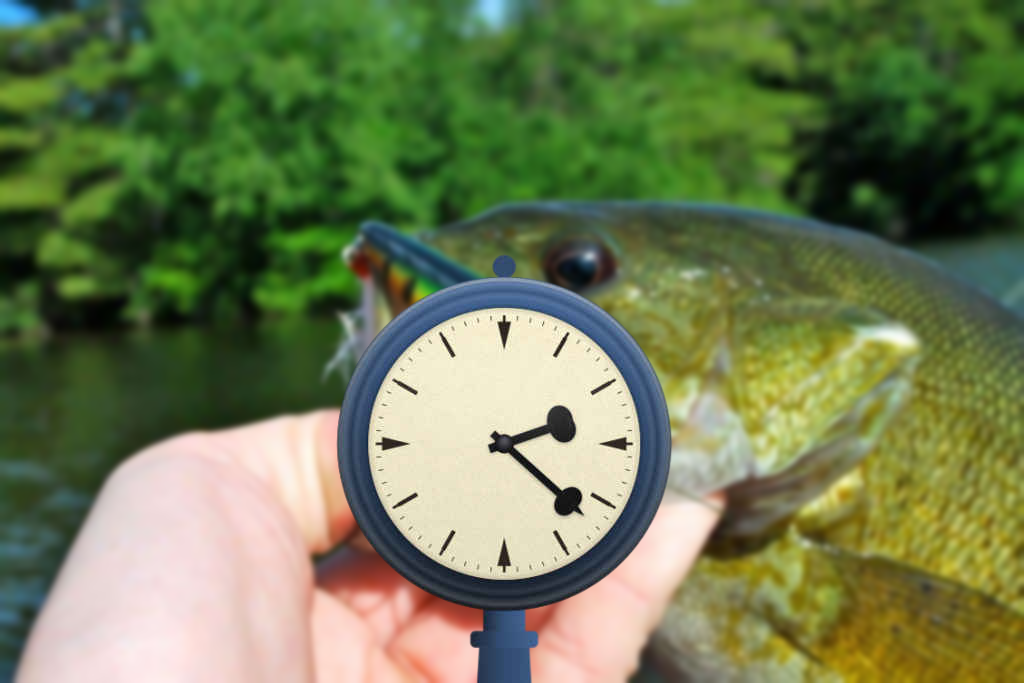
2:22
